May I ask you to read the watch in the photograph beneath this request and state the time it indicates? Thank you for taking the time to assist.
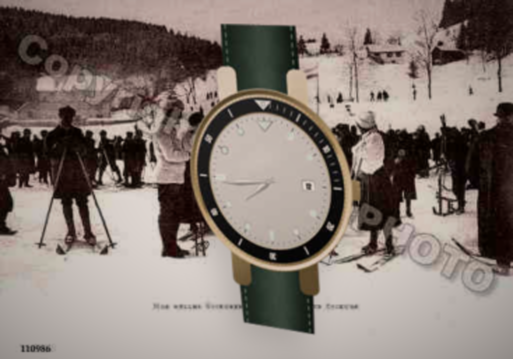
7:44
